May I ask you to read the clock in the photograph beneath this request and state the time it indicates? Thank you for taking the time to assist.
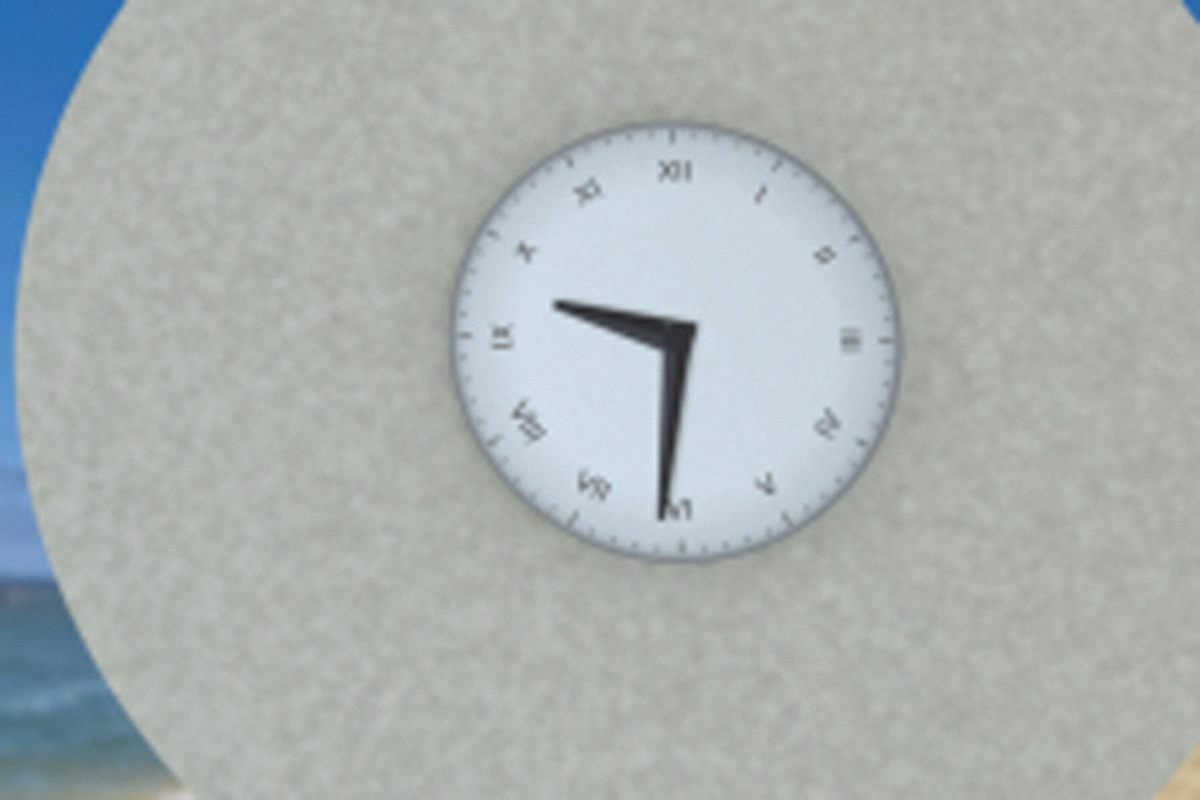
9:31
